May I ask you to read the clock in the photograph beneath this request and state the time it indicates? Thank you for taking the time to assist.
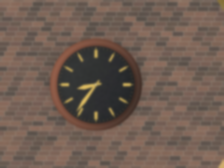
8:36
